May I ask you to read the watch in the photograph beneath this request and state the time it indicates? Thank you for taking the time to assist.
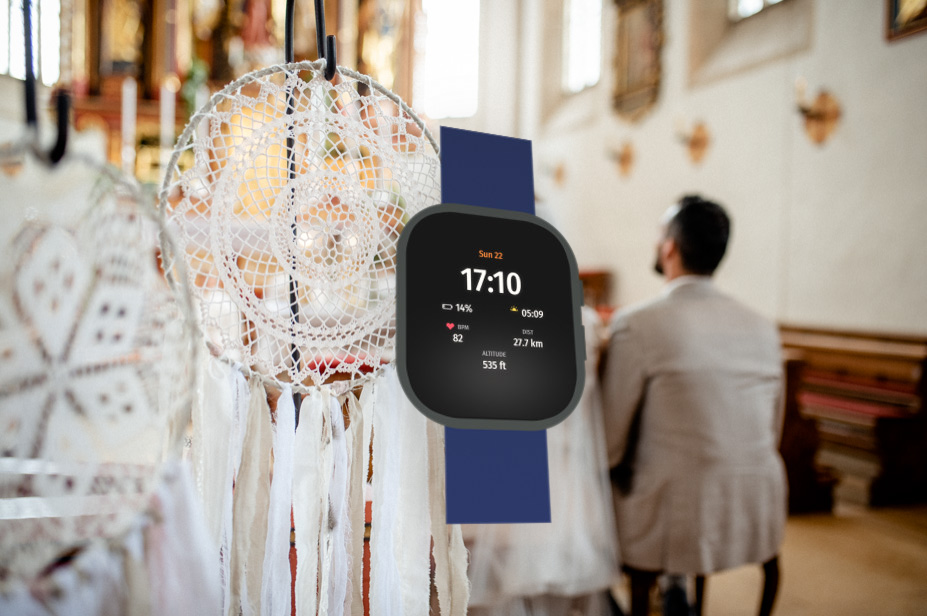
17:10
